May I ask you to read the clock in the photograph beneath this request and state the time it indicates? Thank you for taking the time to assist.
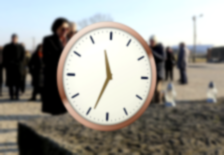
11:34
